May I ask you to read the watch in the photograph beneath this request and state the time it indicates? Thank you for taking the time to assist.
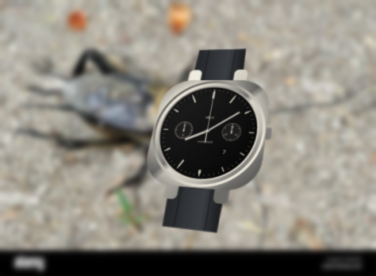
8:09
